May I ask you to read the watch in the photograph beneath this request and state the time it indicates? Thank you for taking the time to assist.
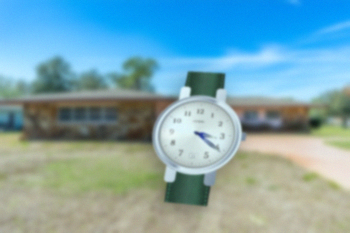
3:21
